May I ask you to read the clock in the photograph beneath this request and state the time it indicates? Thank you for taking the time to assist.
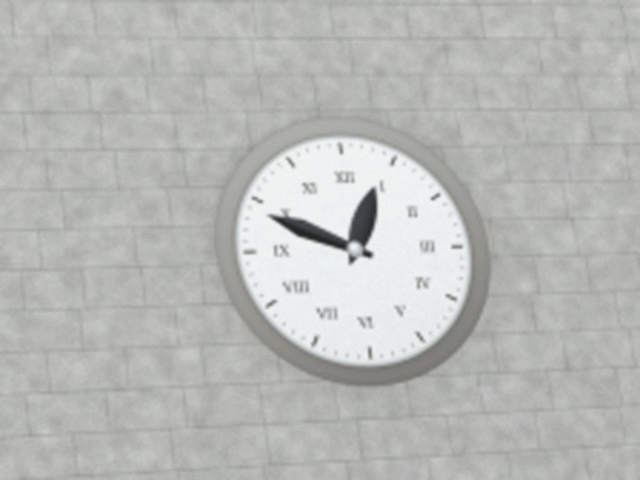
12:49
